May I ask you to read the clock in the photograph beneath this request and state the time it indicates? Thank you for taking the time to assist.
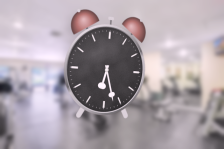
6:27
